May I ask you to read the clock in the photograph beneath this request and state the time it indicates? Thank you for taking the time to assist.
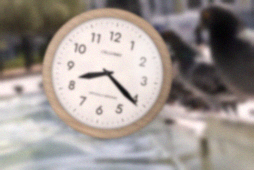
8:21
